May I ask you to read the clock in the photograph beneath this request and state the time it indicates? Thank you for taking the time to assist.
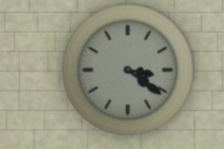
3:21
